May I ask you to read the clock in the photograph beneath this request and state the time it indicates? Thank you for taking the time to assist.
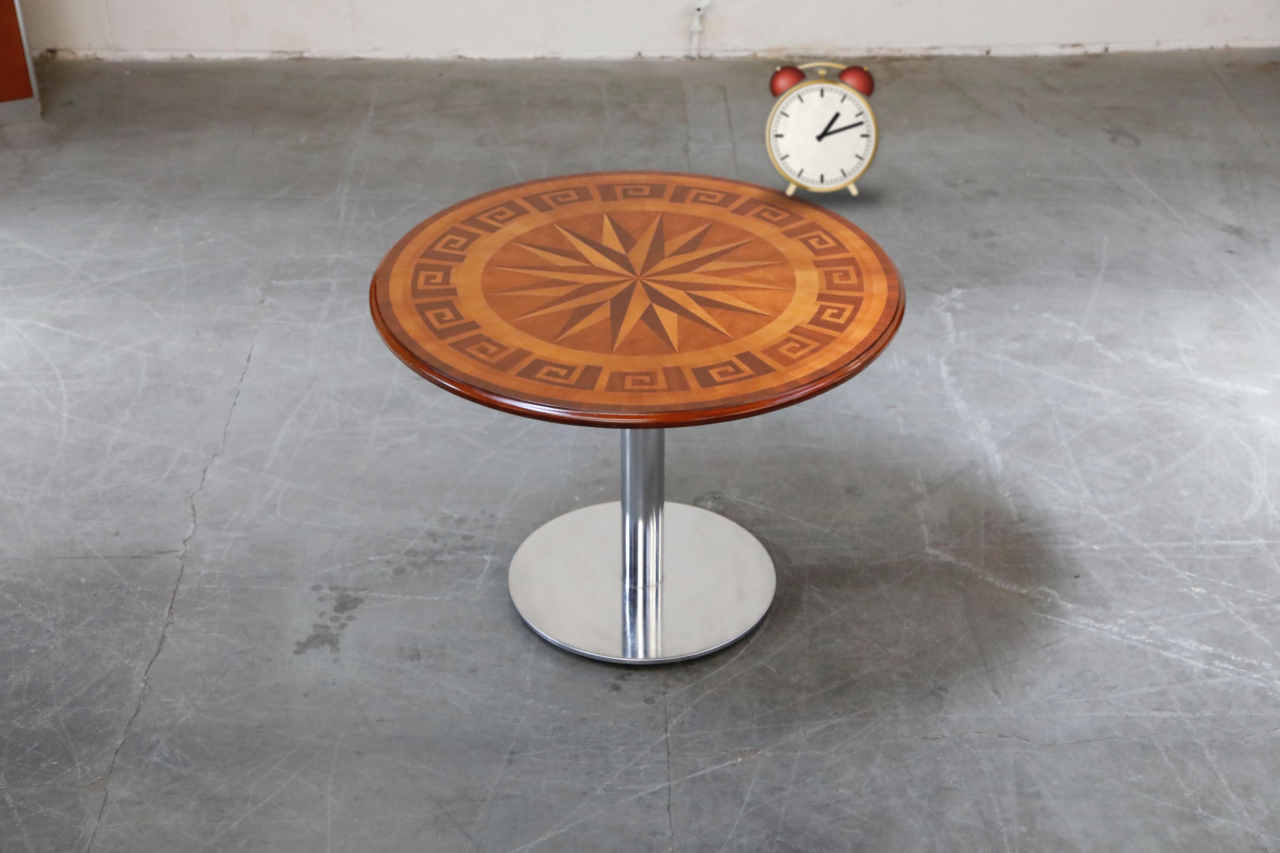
1:12
